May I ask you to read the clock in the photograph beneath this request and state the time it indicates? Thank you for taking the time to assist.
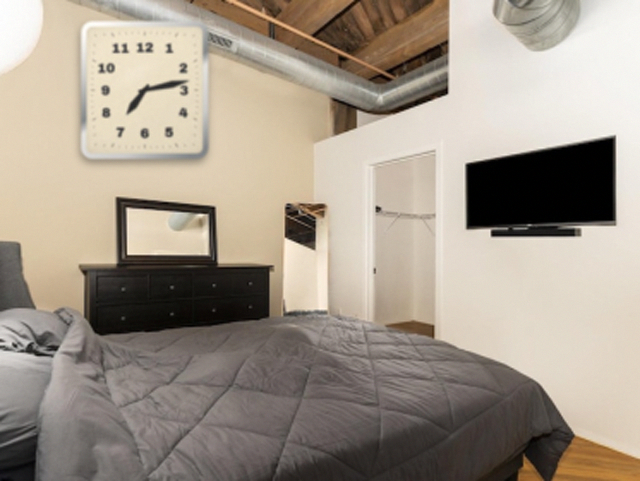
7:13
